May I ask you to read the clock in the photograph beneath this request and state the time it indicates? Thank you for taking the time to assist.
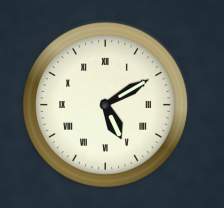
5:10
